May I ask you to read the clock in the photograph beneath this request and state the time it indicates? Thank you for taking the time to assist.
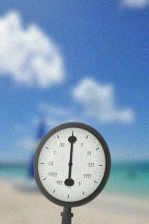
6:00
